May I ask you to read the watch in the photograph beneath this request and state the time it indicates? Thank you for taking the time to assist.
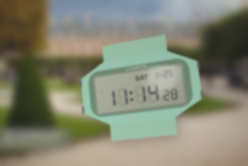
11:14:28
